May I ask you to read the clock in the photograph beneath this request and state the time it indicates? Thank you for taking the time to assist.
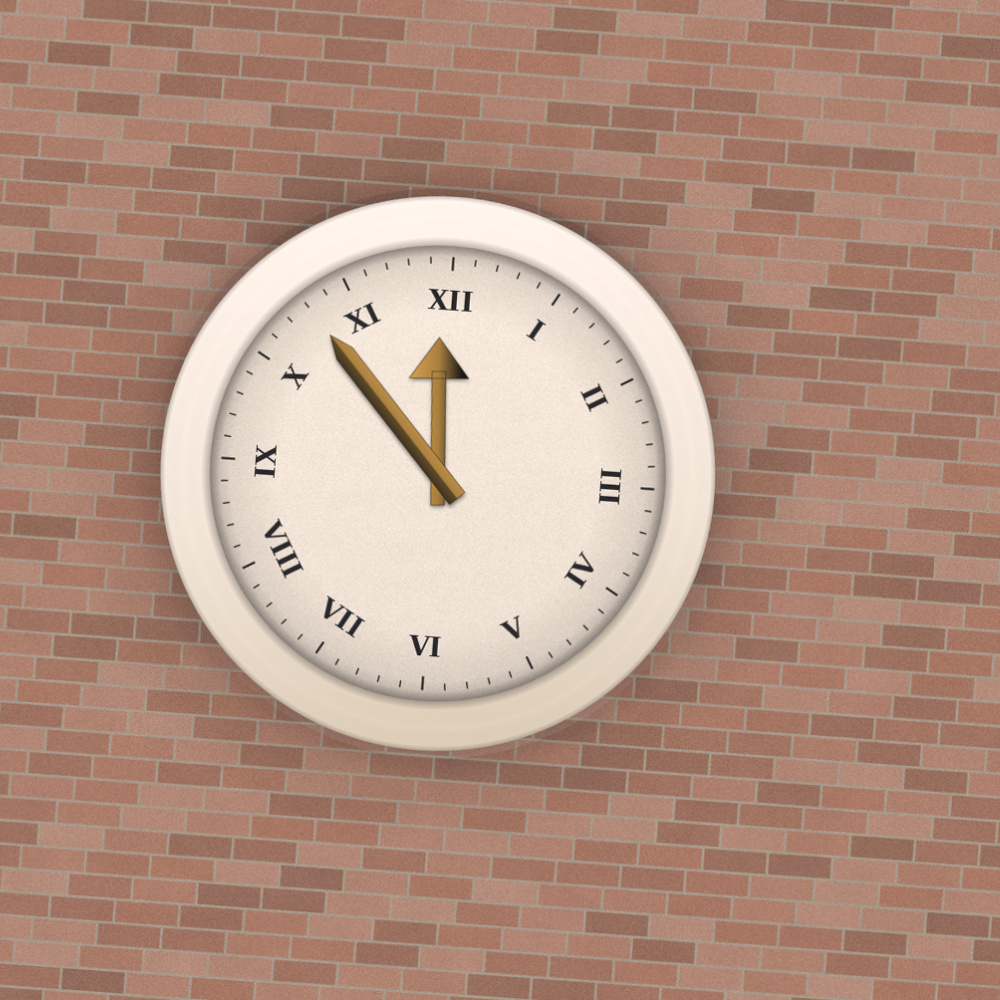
11:53
